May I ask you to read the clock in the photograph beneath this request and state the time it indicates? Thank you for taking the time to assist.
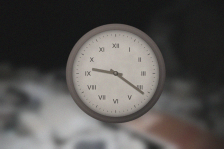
9:21
